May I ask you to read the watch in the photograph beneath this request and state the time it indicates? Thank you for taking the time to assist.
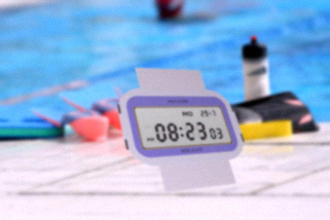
8:23:03
